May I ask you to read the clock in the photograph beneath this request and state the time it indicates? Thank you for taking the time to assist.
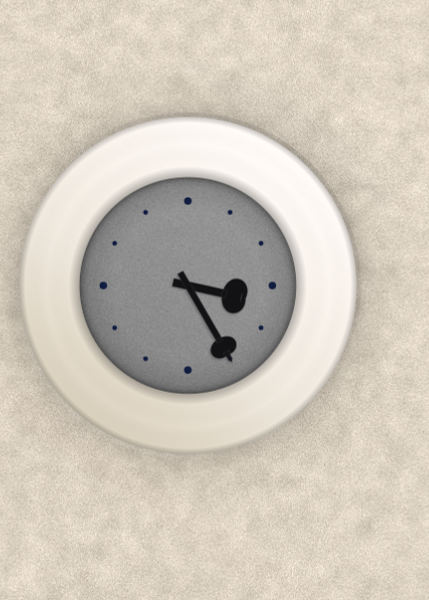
3:25
